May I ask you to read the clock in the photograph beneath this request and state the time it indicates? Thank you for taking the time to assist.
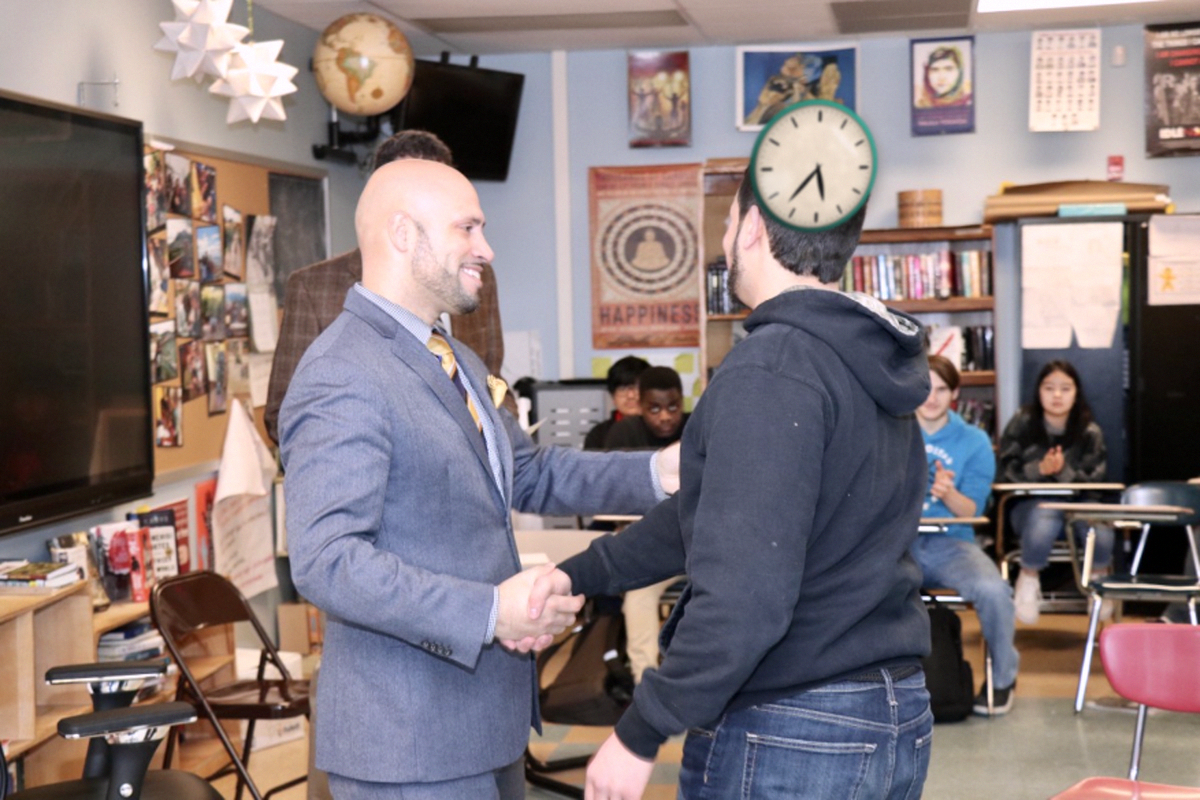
5:37
